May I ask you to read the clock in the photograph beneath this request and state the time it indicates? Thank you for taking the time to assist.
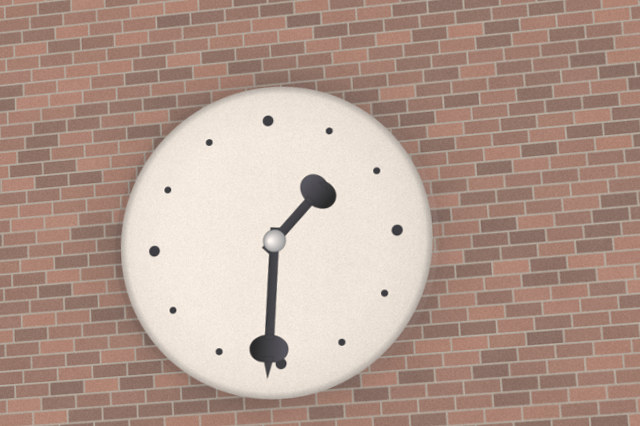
1:31
